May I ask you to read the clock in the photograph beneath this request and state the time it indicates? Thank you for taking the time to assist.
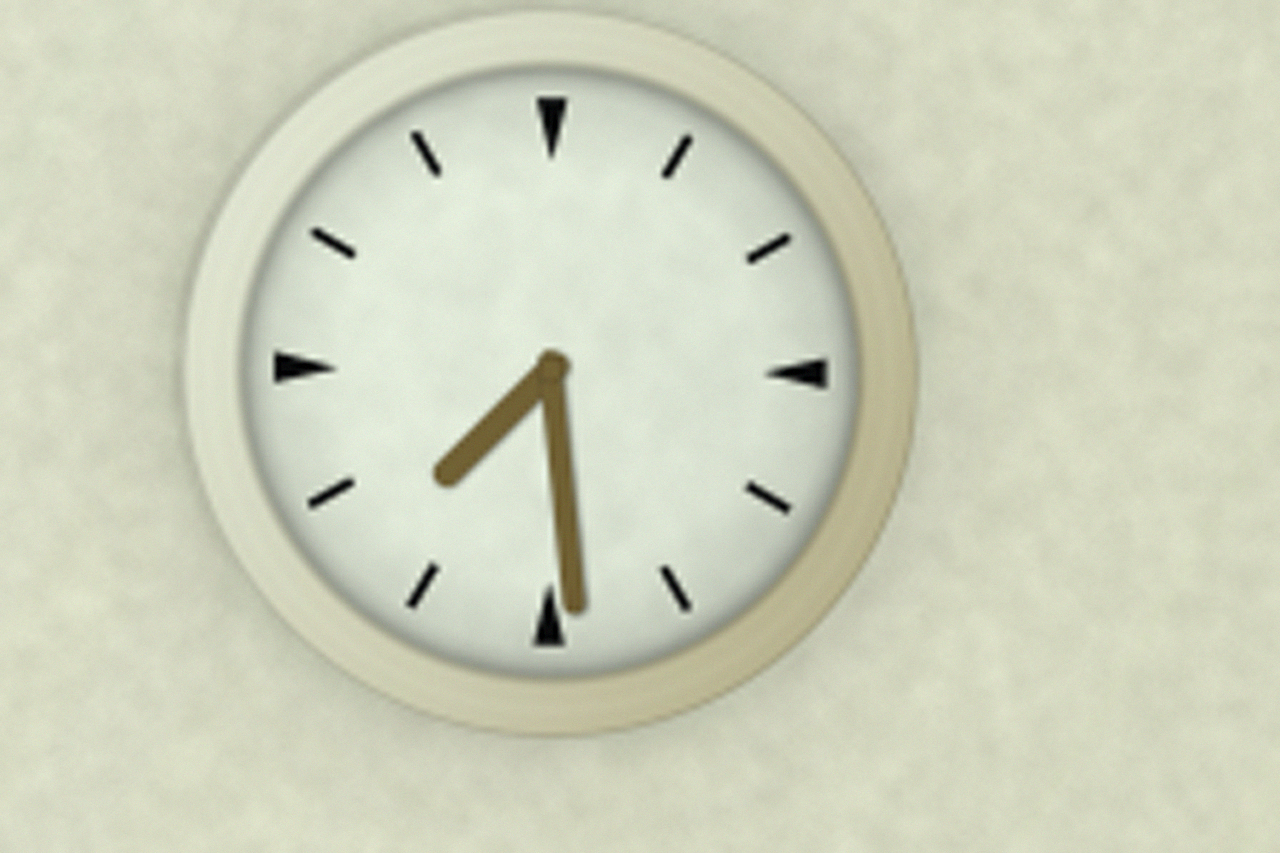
7:29
